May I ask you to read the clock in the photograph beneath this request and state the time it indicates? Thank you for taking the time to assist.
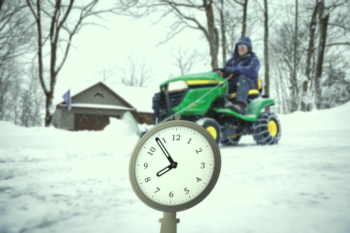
7:54
